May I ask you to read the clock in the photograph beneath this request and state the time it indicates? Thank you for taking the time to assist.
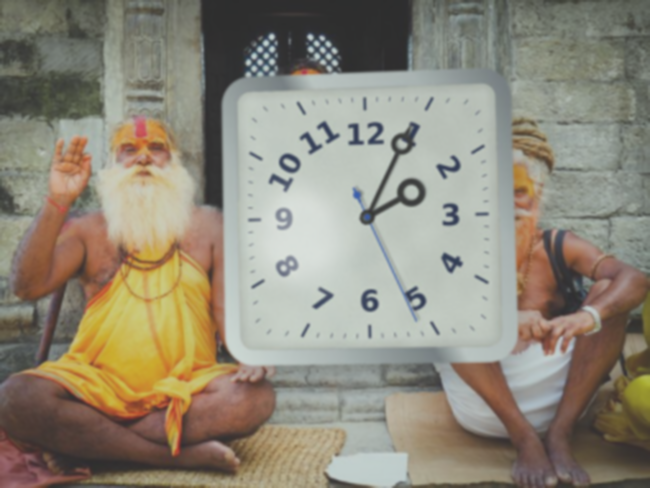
2:04:26
